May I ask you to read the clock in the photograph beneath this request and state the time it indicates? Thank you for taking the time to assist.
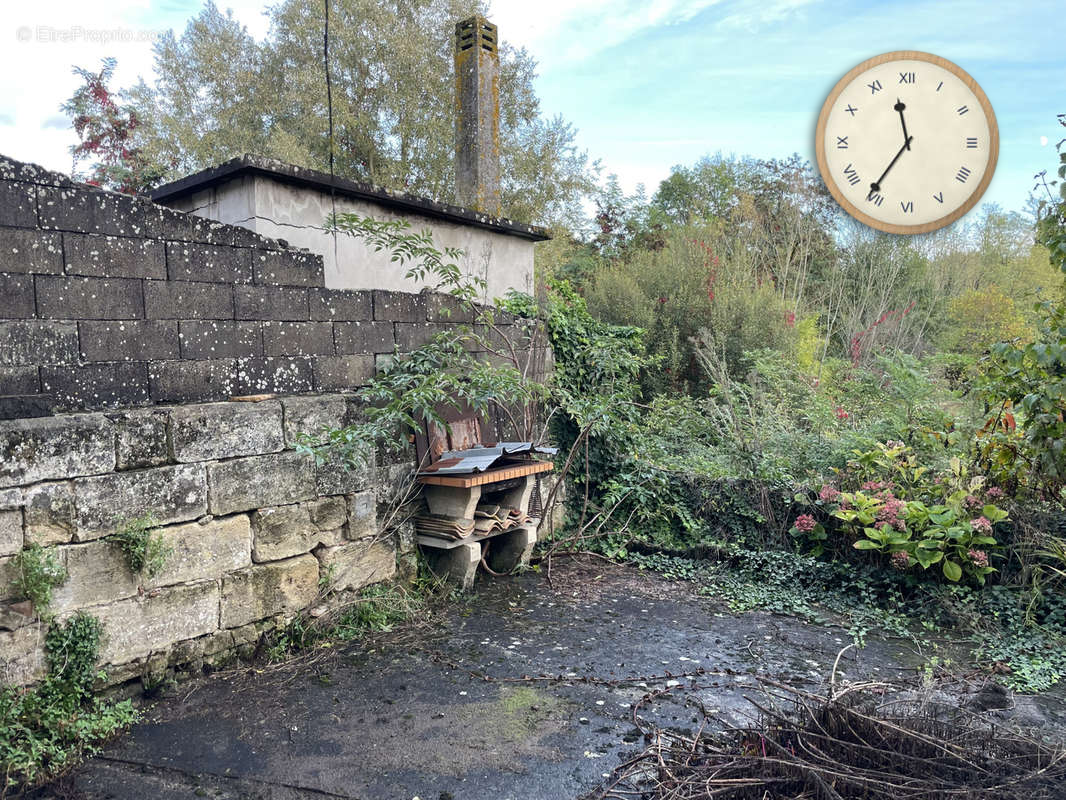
11:36
